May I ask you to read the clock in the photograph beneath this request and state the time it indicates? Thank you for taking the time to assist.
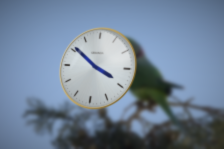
3:51
